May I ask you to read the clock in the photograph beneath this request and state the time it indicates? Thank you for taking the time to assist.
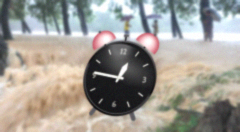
12:46
